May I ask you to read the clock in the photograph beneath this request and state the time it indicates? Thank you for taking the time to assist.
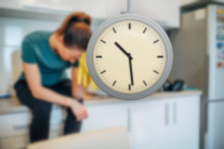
10:29
